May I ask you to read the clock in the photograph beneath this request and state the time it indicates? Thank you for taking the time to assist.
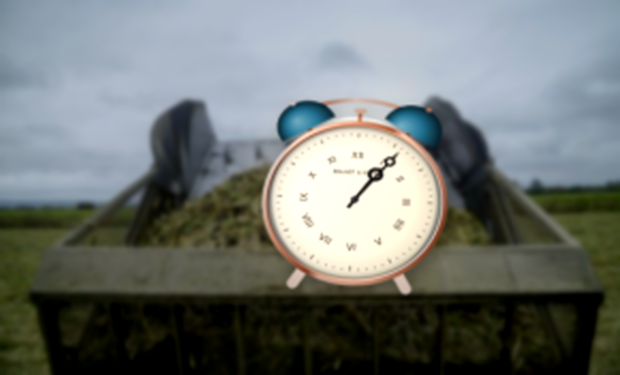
1:06
